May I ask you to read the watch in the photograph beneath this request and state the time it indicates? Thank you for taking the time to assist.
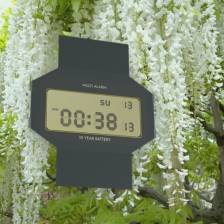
0:38:13
